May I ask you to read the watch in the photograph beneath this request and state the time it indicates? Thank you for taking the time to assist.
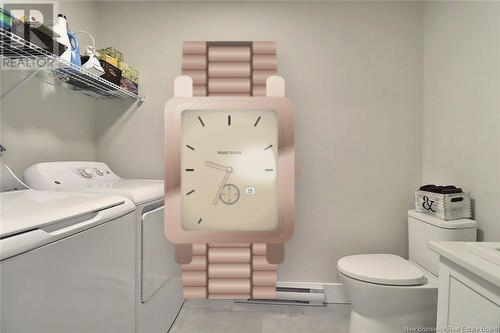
9:34
